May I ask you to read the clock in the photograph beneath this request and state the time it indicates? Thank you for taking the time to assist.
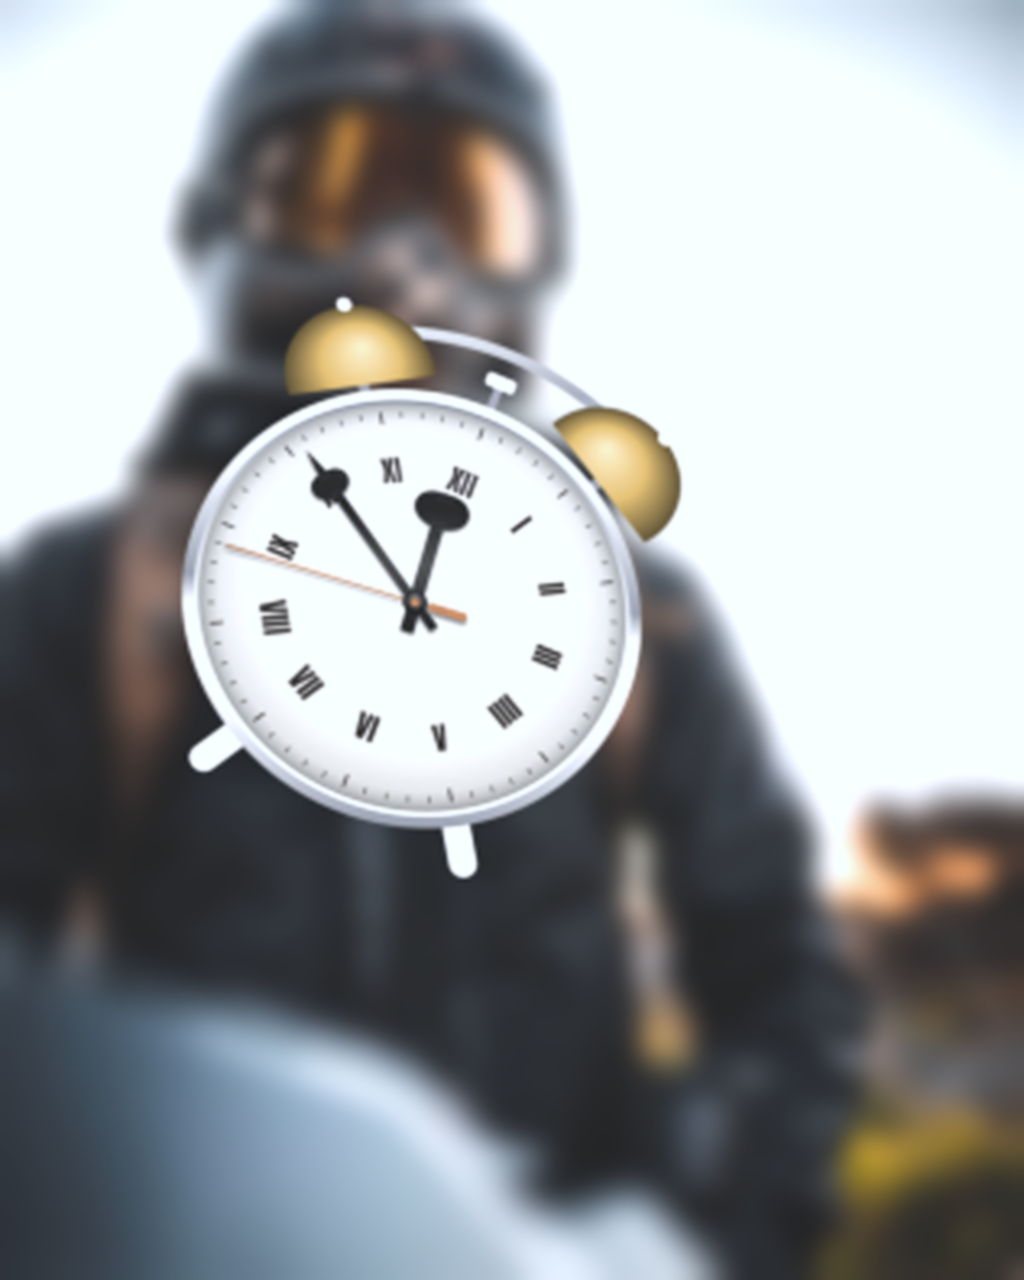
11:50:44
